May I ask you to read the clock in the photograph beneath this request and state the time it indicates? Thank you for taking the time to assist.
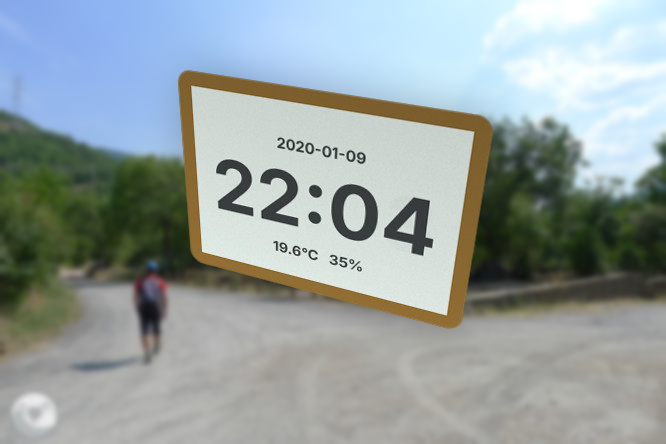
22:04
